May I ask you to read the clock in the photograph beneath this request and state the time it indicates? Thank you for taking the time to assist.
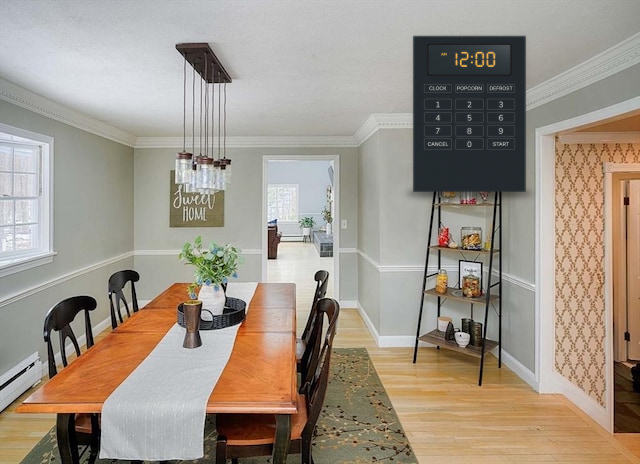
12:00
